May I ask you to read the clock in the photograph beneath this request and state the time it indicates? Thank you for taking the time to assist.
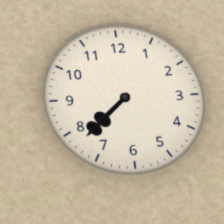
7:38
